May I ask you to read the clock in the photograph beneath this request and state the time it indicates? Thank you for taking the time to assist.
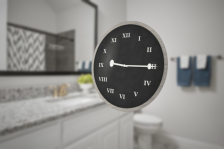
9:15
